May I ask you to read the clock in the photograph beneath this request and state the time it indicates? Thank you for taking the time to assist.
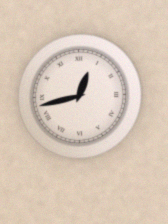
12:43
